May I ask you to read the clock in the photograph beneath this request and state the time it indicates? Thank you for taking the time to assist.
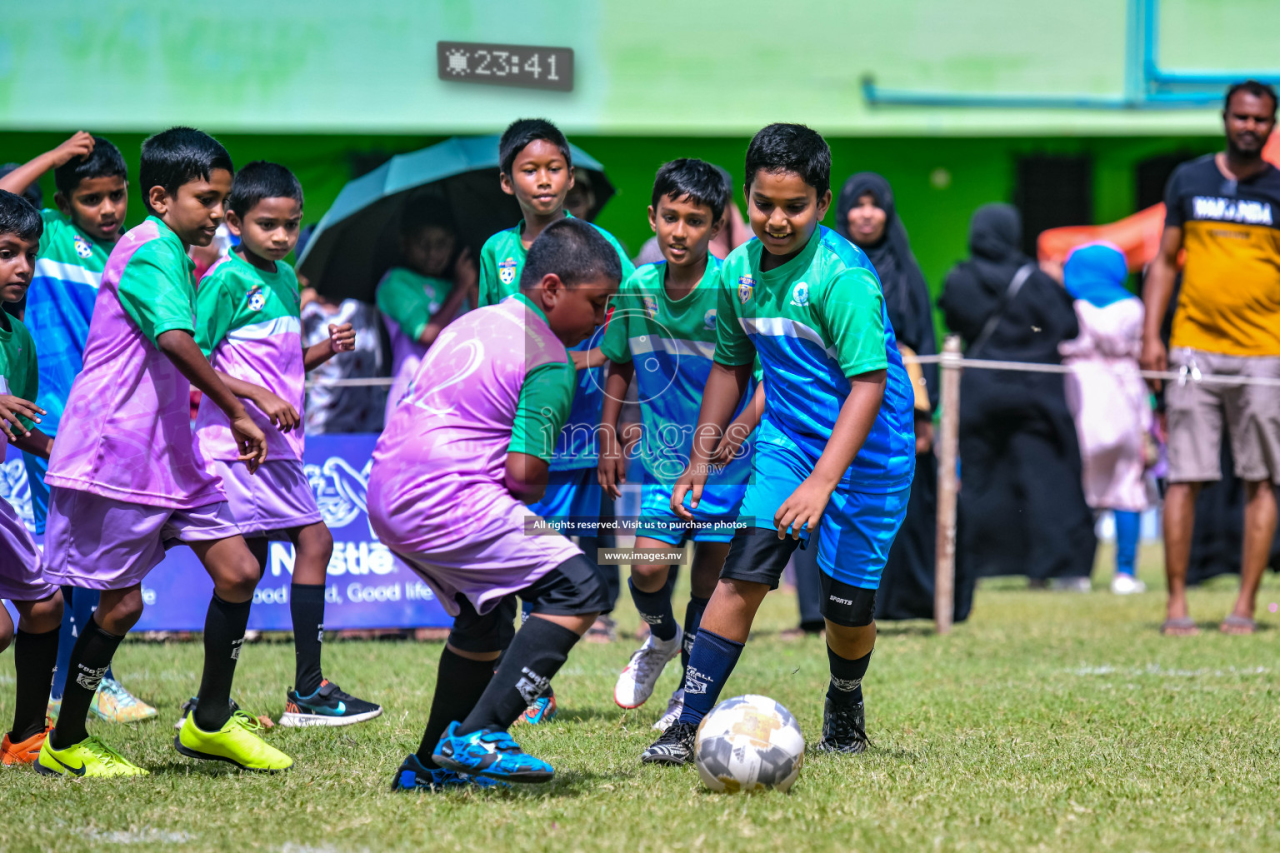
23:41
